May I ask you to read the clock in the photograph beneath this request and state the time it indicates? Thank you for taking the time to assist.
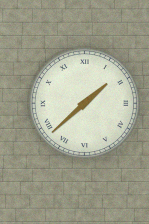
1:38
